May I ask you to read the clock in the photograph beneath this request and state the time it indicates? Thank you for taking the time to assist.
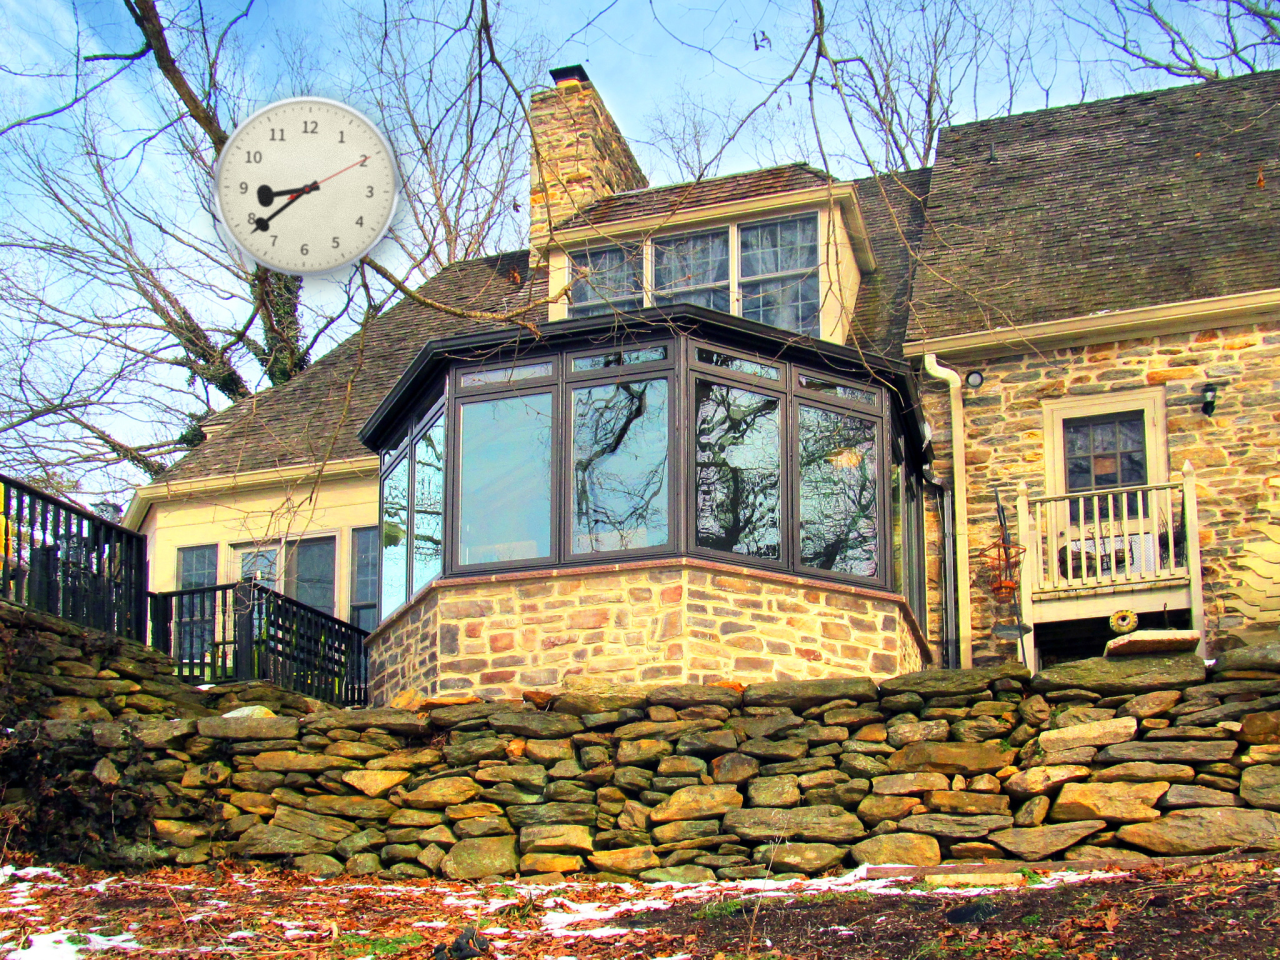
8:38:10
